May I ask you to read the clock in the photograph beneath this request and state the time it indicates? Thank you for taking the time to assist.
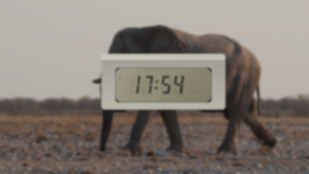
17:54
